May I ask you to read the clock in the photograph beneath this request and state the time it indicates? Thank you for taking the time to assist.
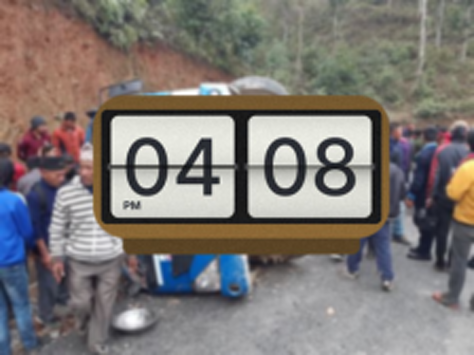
4:08
